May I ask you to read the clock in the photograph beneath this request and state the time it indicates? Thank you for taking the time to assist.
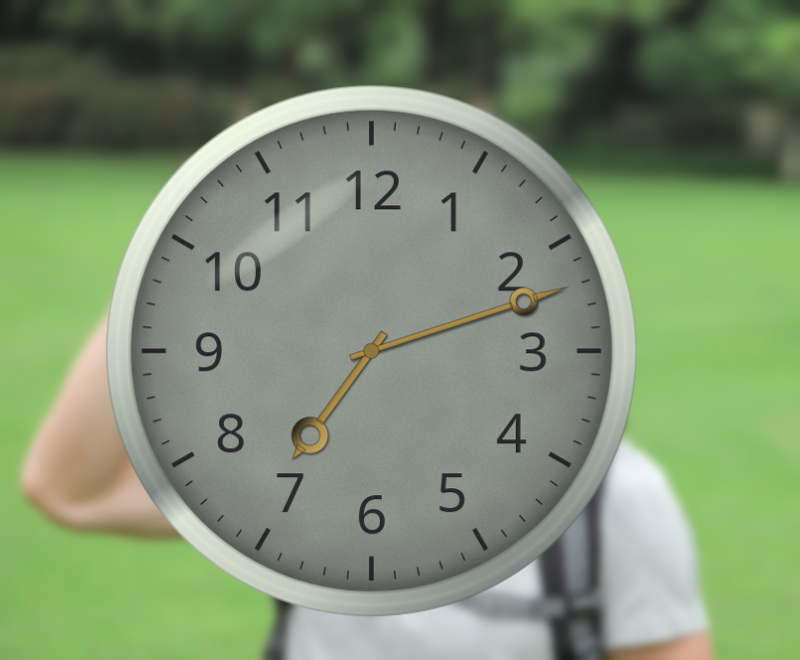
7:12
